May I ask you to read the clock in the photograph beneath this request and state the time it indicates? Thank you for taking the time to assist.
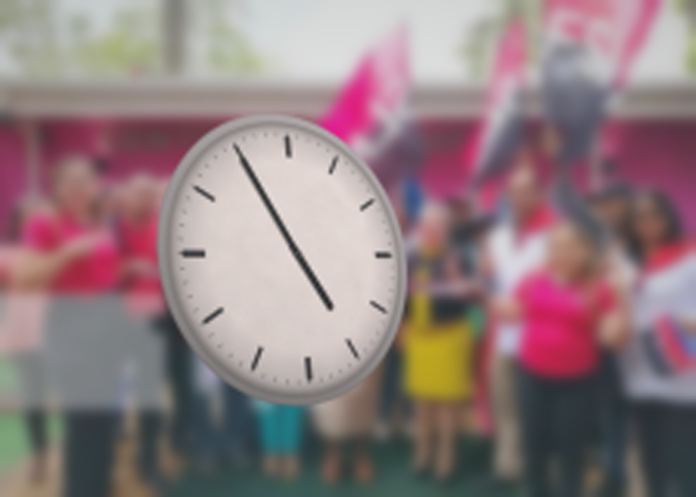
4:55
